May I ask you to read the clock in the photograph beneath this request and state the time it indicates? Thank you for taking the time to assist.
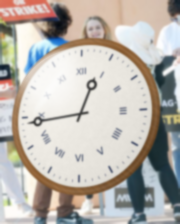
12:44
